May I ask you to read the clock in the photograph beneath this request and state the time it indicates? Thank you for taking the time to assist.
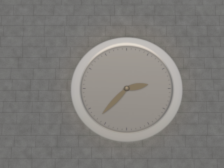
2:37
